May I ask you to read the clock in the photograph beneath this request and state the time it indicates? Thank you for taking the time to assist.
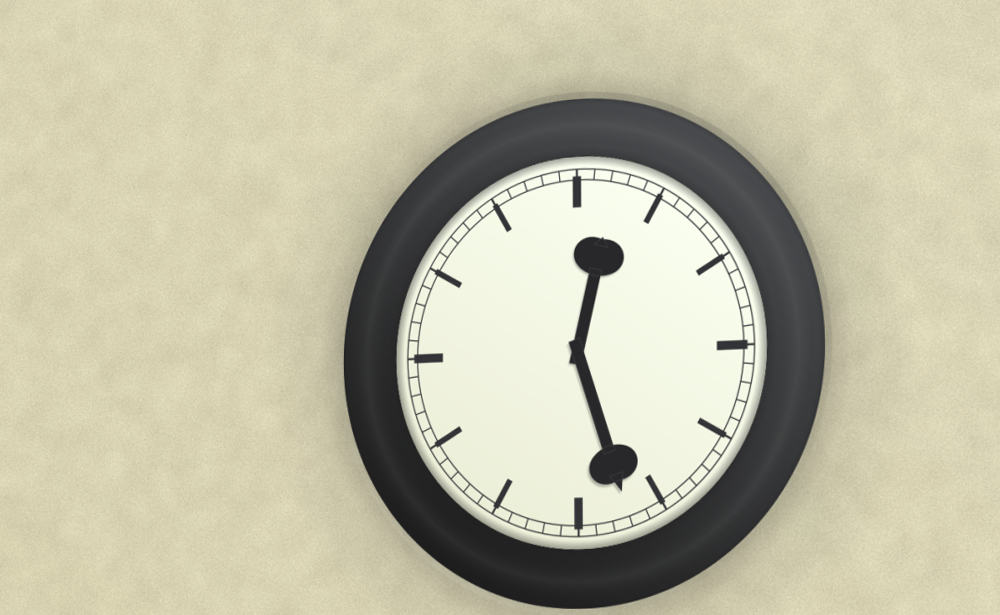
12:27
